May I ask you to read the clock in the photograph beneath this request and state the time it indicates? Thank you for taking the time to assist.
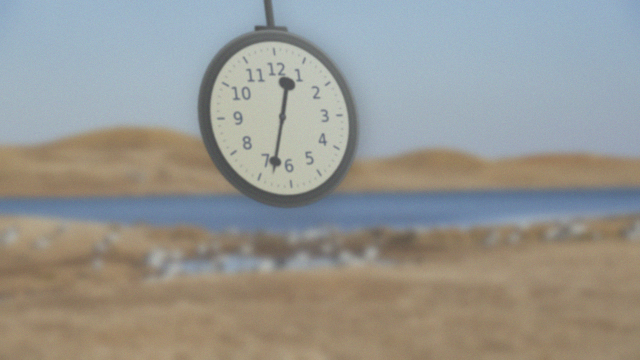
12:33
